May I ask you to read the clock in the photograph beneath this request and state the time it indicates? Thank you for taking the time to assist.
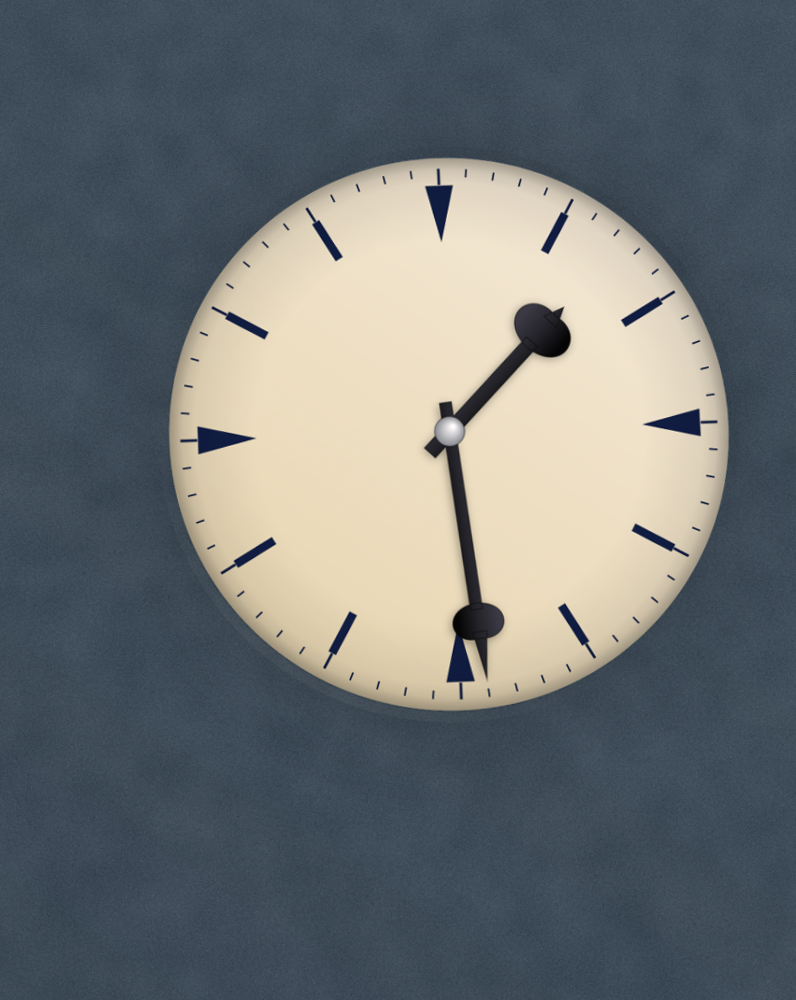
1:29
